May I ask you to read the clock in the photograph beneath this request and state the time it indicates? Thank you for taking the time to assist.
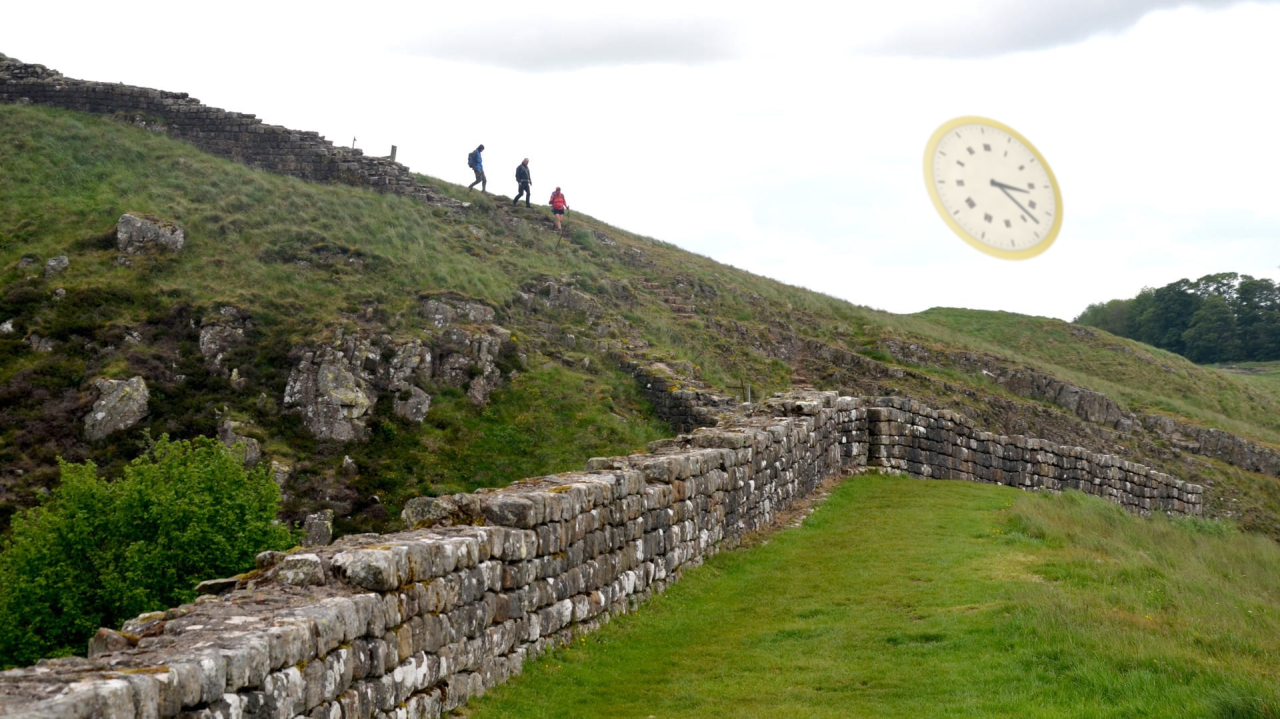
3:23
